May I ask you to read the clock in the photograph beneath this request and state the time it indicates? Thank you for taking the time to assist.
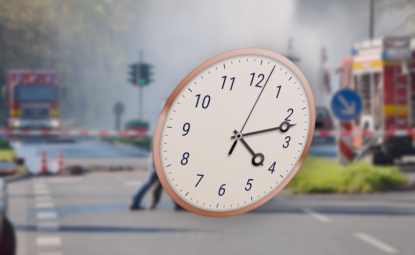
4:12:02
